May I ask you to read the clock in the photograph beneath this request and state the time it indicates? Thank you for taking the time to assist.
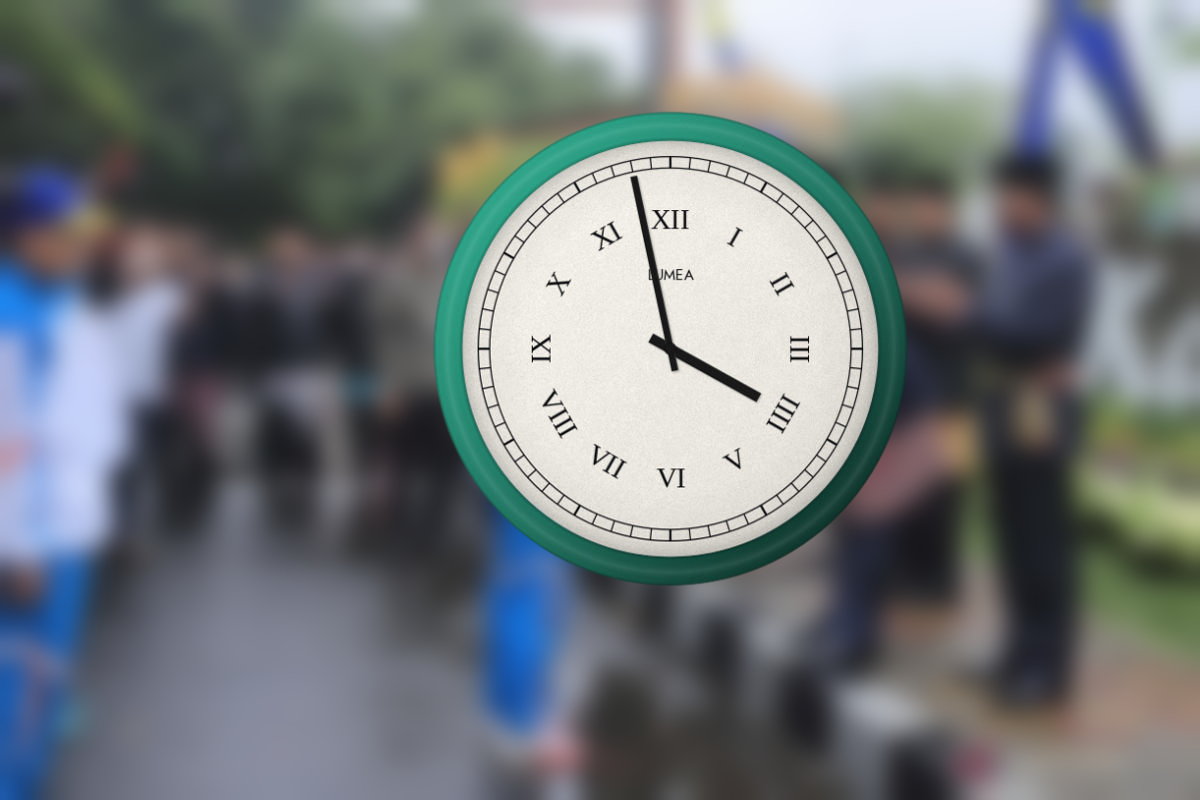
3:58
